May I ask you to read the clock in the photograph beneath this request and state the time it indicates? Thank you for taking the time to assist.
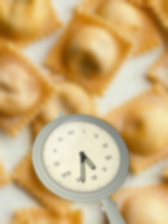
5:34
